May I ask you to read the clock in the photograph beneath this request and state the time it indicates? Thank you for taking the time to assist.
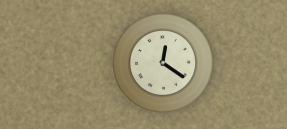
12:21
